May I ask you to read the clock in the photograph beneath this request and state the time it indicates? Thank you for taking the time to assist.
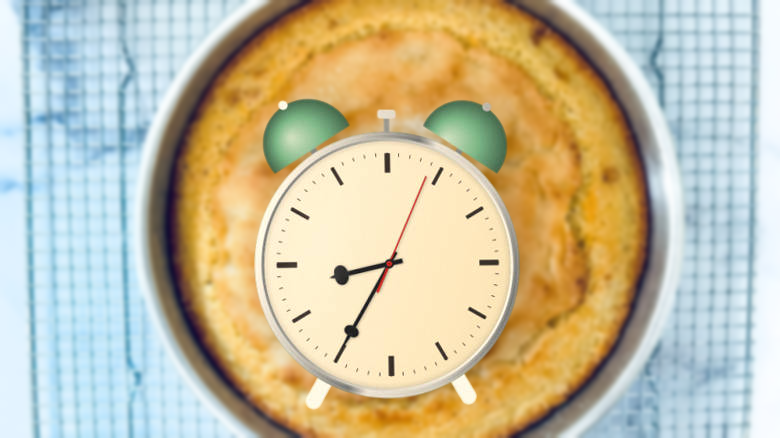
8:35:04
